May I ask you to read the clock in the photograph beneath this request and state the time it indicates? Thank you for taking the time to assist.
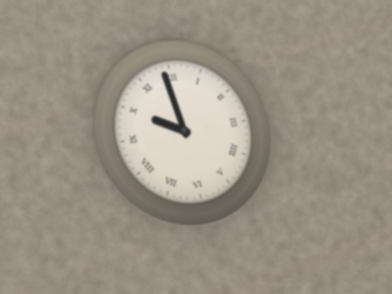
9:59
